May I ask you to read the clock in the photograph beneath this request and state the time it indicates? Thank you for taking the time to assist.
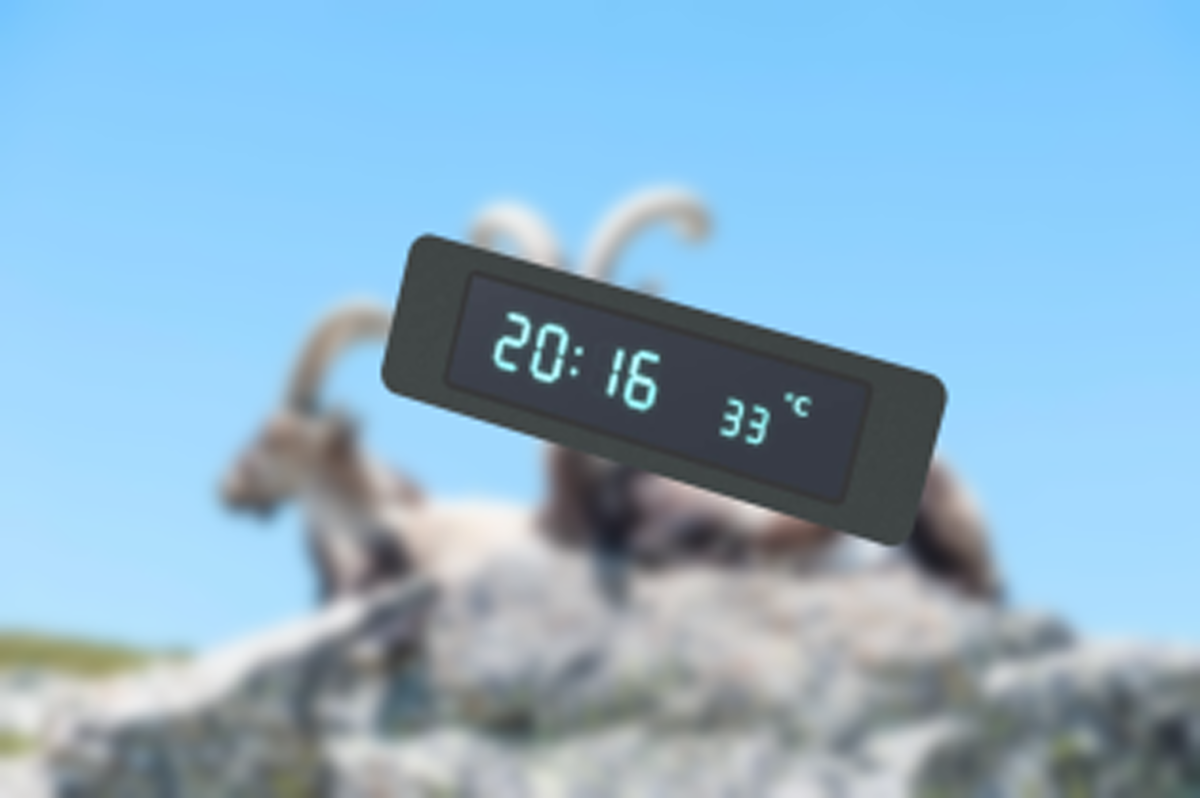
20:16
